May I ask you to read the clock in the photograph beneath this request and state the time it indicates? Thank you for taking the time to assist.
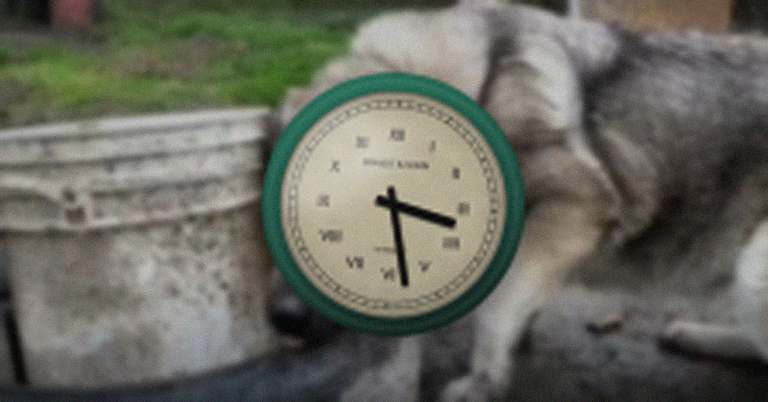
3:28
